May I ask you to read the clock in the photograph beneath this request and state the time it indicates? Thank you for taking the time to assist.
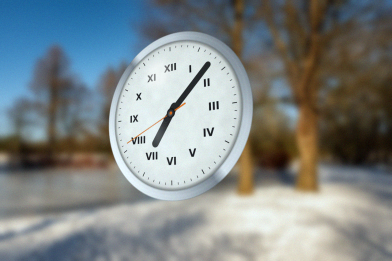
7:07:41
